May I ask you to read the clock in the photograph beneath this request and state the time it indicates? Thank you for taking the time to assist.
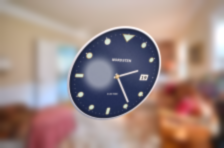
2:24
